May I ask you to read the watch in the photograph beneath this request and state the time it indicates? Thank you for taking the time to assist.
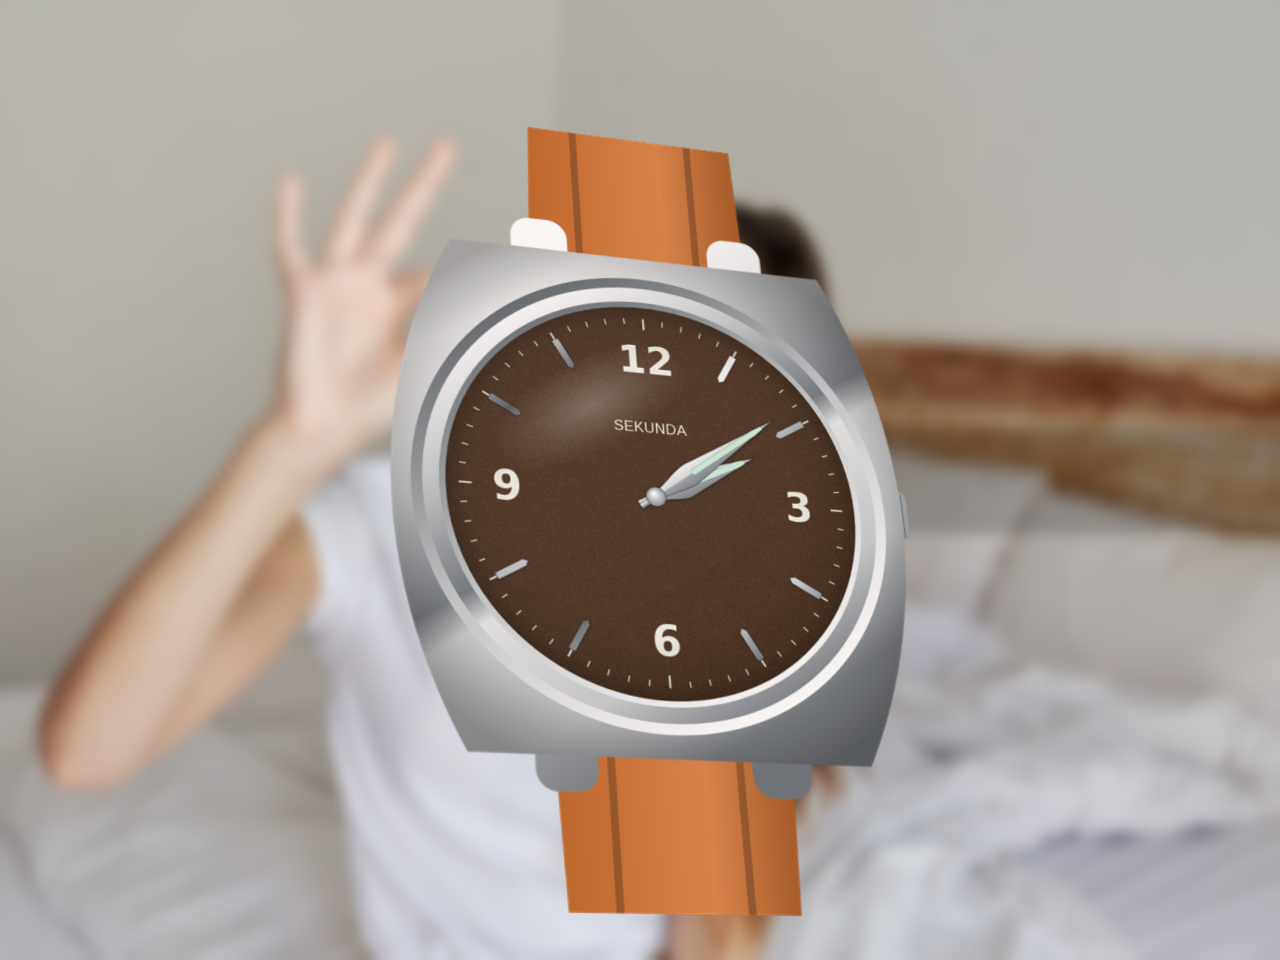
2:09
